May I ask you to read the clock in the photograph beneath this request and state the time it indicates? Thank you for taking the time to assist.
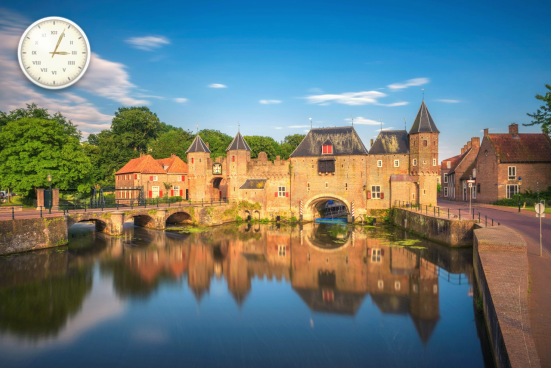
3:04
